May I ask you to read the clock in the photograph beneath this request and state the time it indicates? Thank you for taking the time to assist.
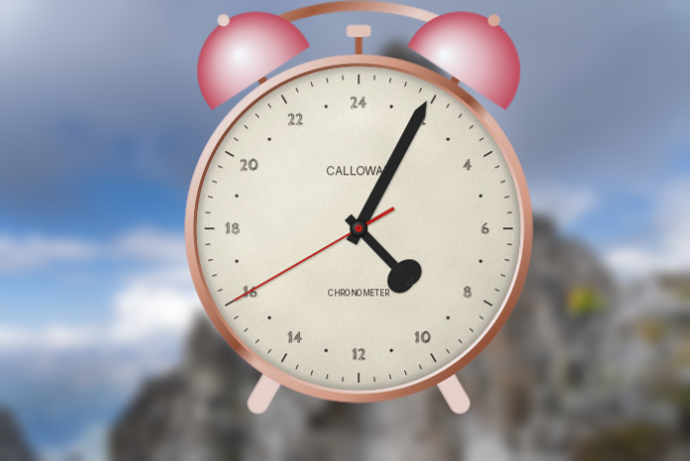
9:04:40
